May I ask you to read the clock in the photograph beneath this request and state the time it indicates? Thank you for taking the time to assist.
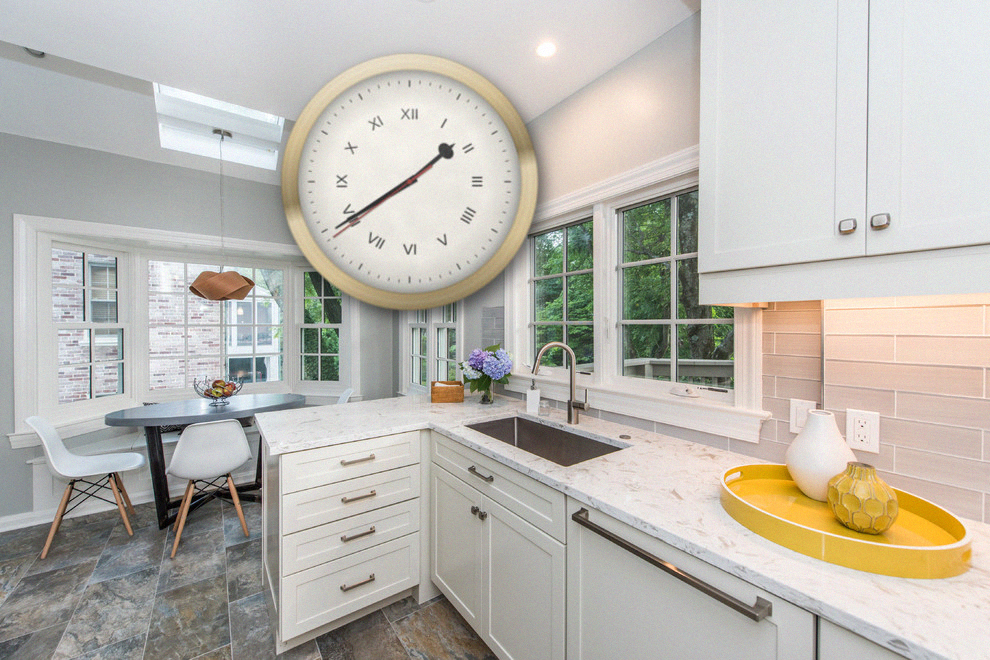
1:39:39
